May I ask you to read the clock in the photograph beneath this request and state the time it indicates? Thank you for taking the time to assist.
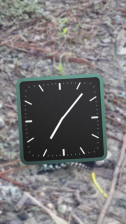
7:07
